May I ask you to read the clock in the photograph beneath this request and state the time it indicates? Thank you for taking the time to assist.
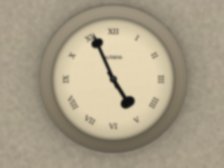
4:56
